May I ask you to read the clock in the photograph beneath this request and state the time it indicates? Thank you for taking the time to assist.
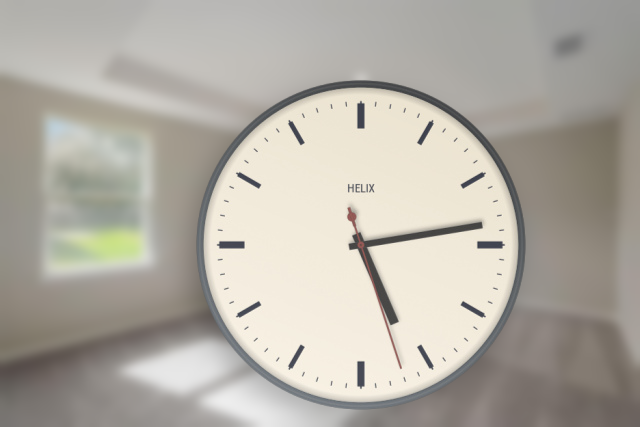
5:13:27
